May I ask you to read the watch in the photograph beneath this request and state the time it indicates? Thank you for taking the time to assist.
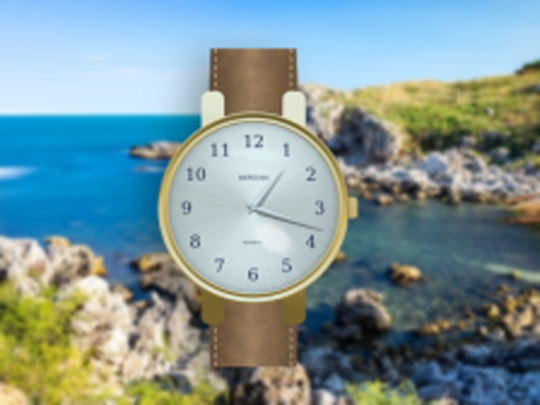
1:18
